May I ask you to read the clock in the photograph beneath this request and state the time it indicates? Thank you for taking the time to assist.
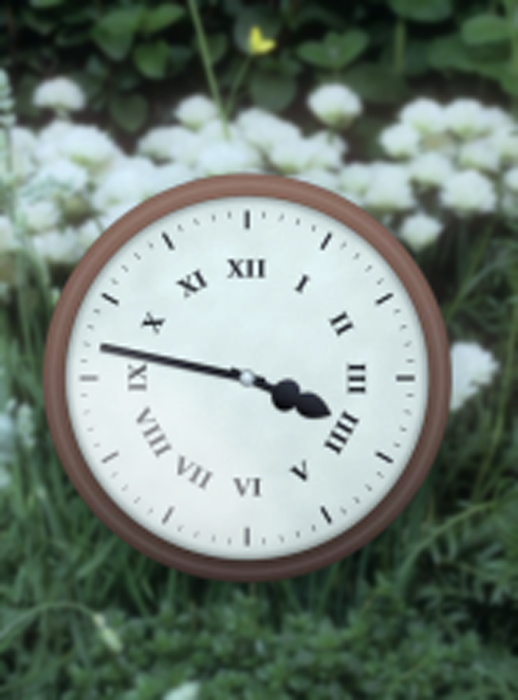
3:47
